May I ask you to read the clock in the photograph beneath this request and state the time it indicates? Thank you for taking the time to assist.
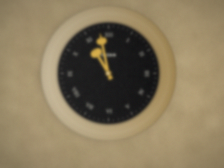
10:58
